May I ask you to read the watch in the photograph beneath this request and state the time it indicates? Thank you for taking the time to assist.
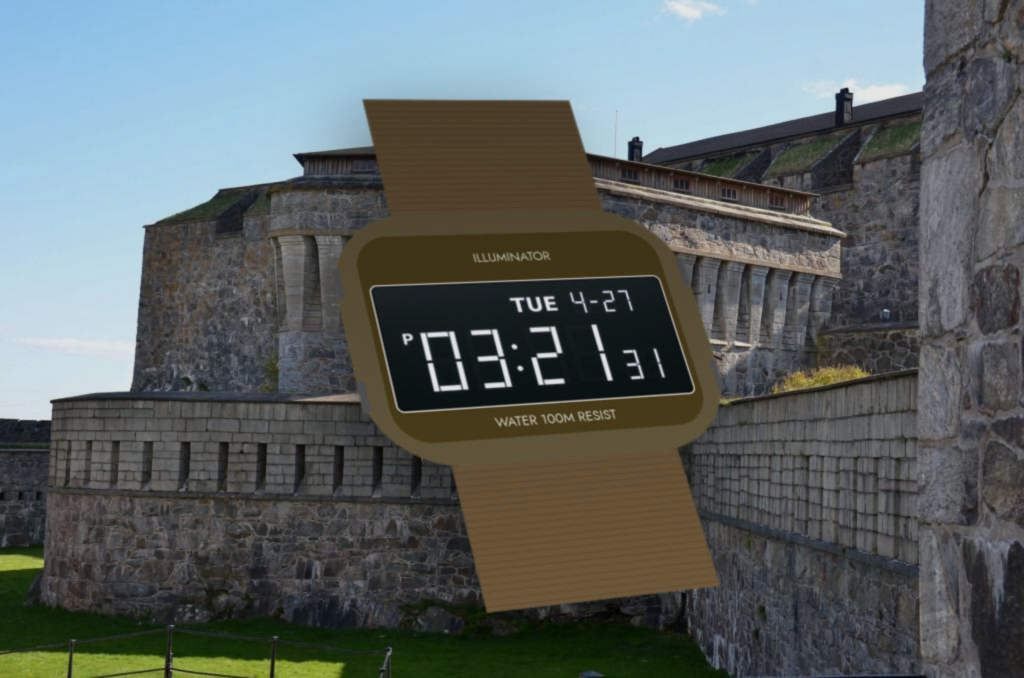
3:21:31
